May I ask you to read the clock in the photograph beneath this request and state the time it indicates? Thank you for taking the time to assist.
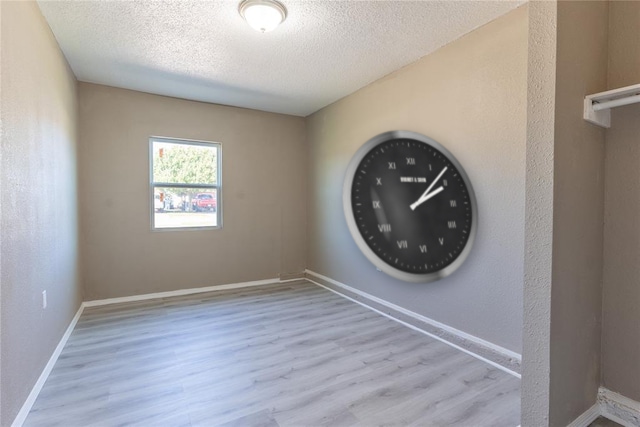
2:08
